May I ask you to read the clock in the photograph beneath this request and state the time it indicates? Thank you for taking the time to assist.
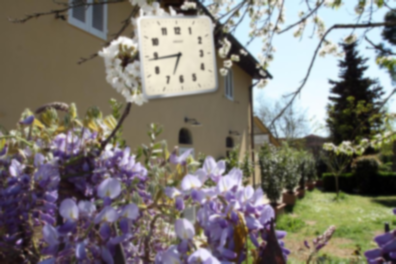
6:44
